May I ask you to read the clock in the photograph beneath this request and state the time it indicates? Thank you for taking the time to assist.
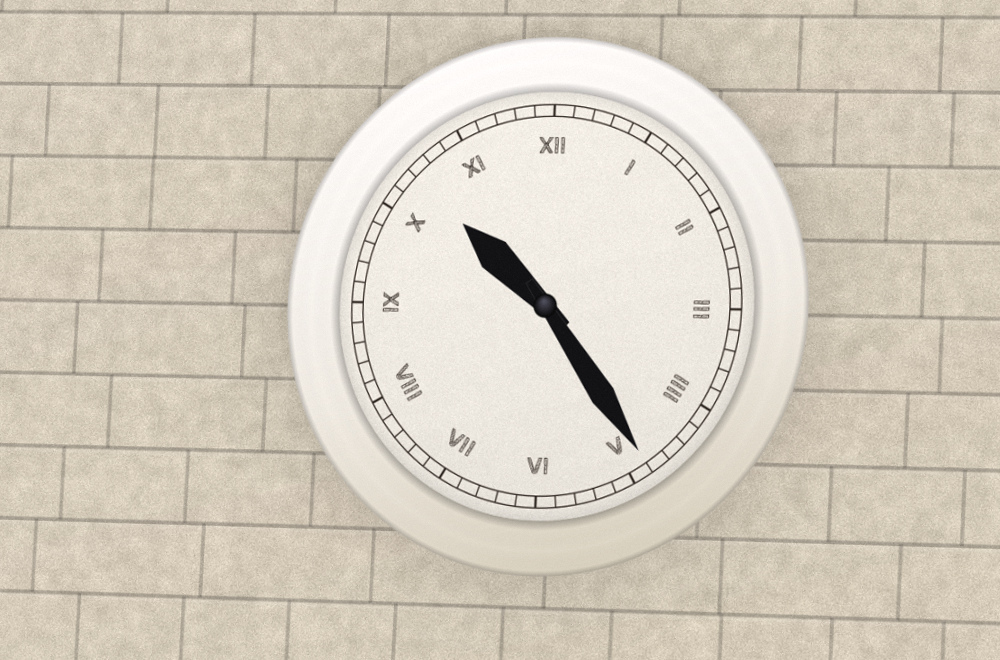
10:24
